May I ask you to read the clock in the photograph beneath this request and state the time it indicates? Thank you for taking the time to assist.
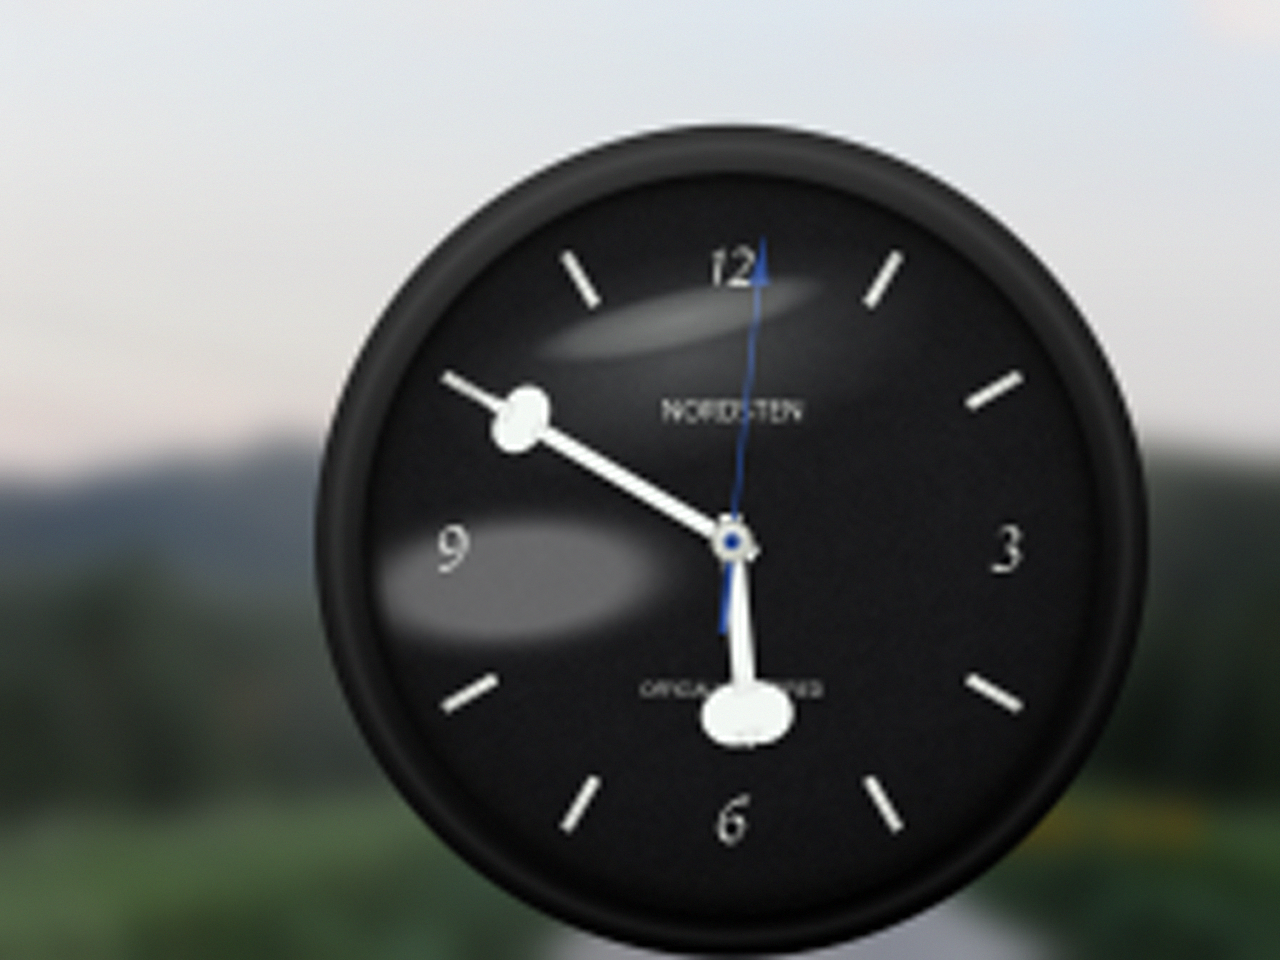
5:50:01
